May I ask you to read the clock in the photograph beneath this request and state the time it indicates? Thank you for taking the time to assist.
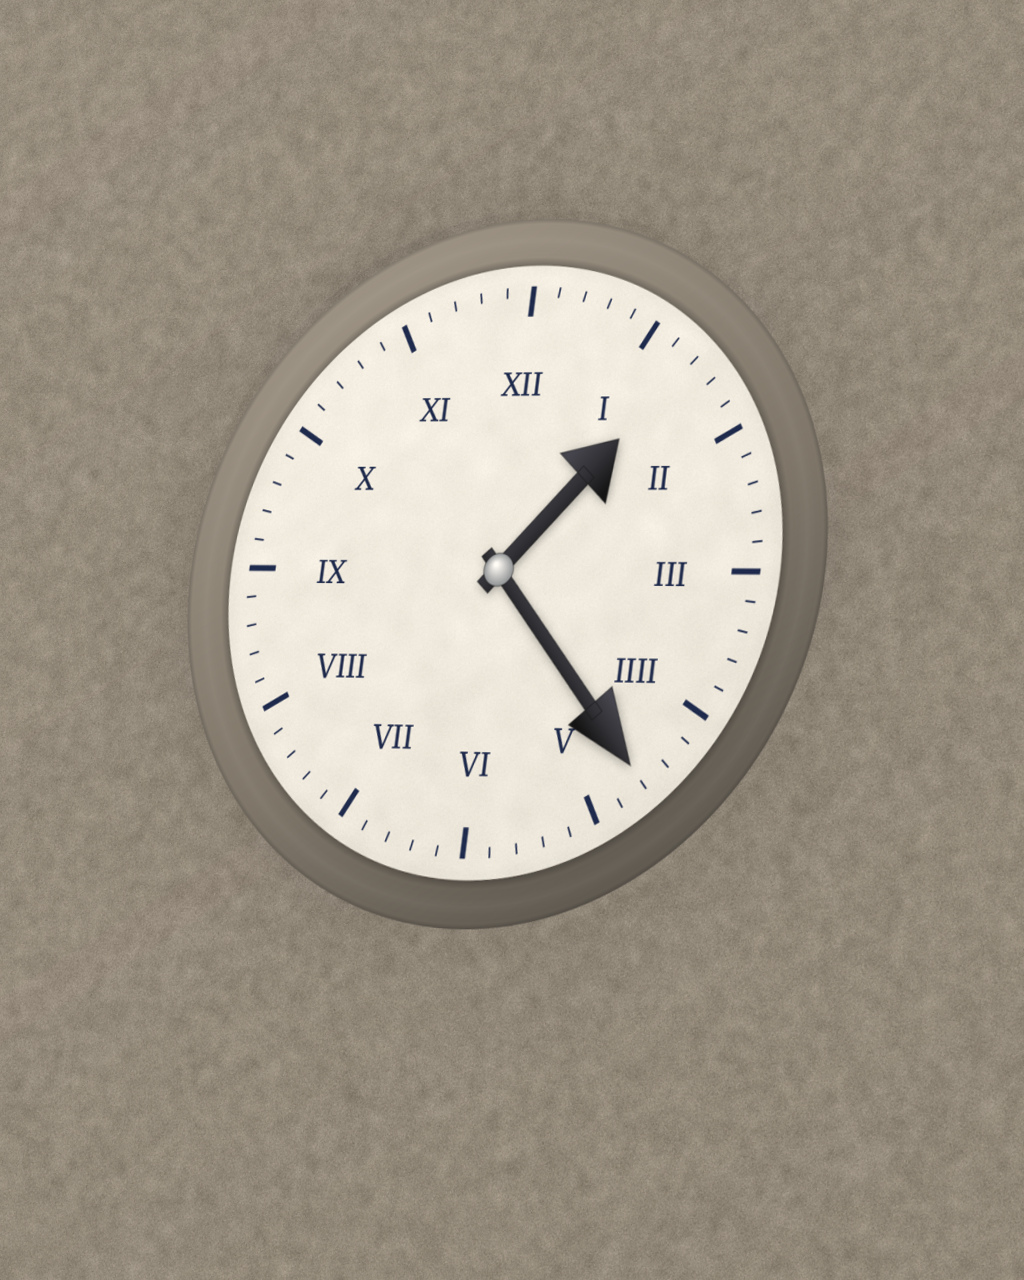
1:23
